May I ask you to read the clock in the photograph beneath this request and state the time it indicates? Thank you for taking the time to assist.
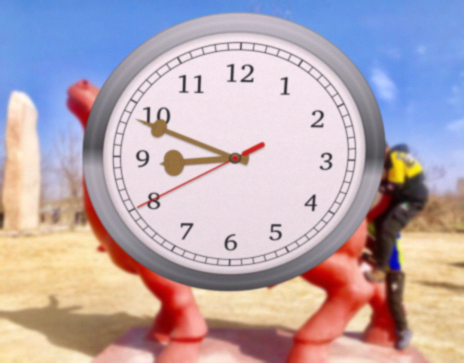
8:48:40
